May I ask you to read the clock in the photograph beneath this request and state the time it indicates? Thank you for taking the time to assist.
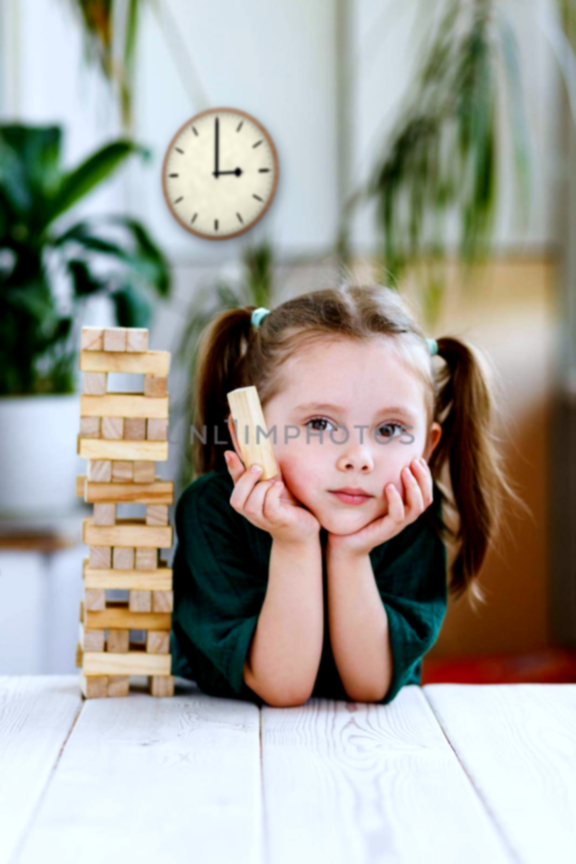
3:00
